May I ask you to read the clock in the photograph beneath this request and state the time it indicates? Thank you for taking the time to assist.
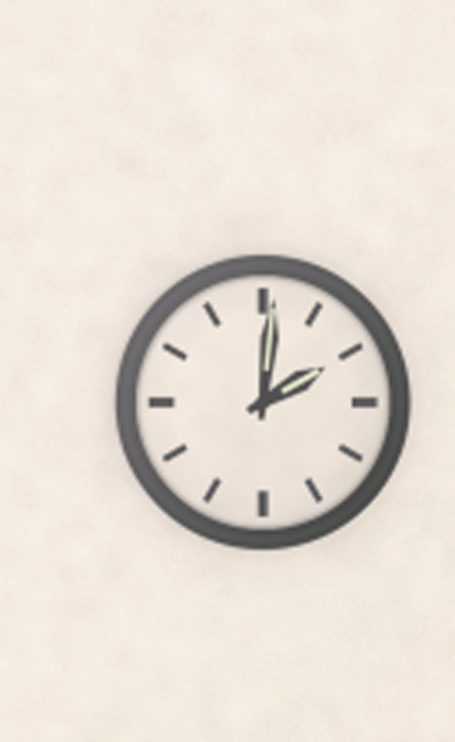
2:01
